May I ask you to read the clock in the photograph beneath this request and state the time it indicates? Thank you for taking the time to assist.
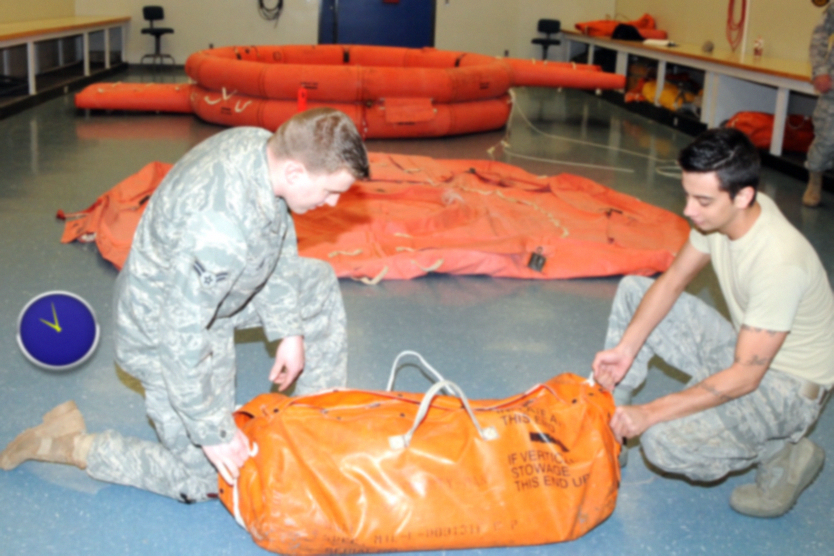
9:58
